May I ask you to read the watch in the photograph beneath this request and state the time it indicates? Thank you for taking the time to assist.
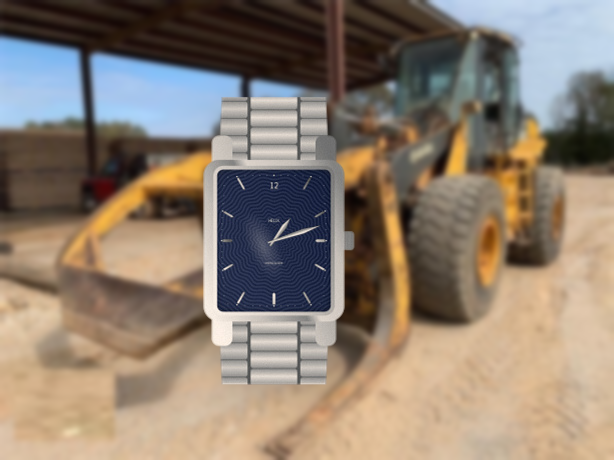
1:12
